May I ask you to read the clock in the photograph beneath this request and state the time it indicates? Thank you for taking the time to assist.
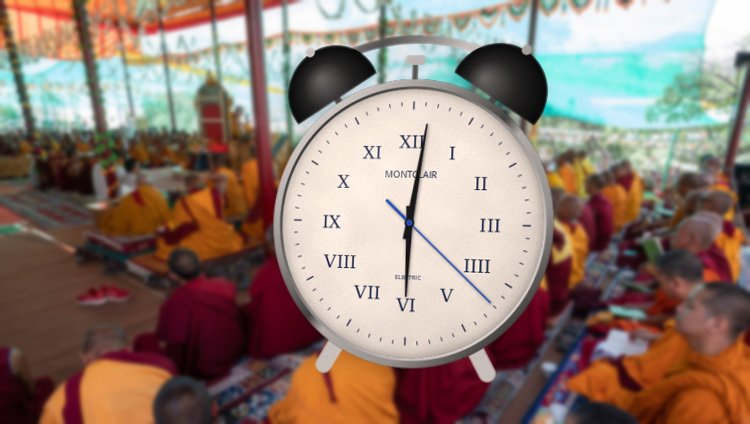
6:01:22
